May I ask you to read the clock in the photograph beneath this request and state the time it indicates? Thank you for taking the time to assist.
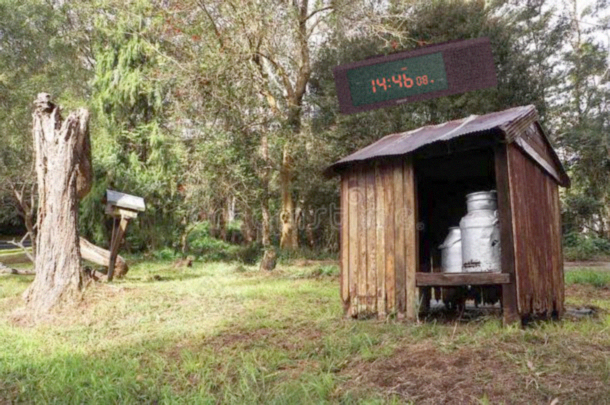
14:46
